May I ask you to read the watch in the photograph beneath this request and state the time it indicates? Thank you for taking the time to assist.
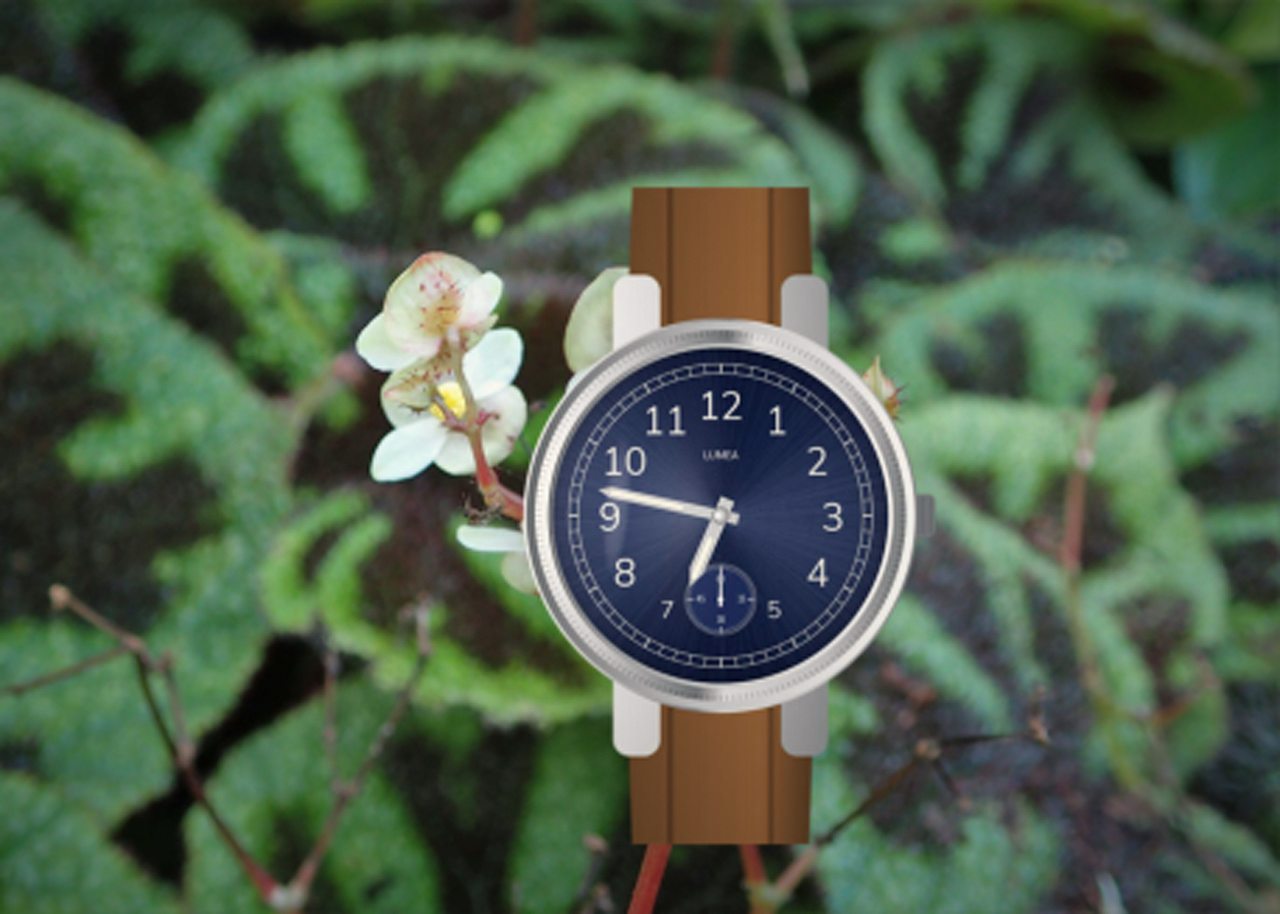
6:47
